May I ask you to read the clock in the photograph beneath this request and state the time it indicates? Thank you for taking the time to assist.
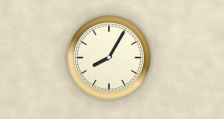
8:05
